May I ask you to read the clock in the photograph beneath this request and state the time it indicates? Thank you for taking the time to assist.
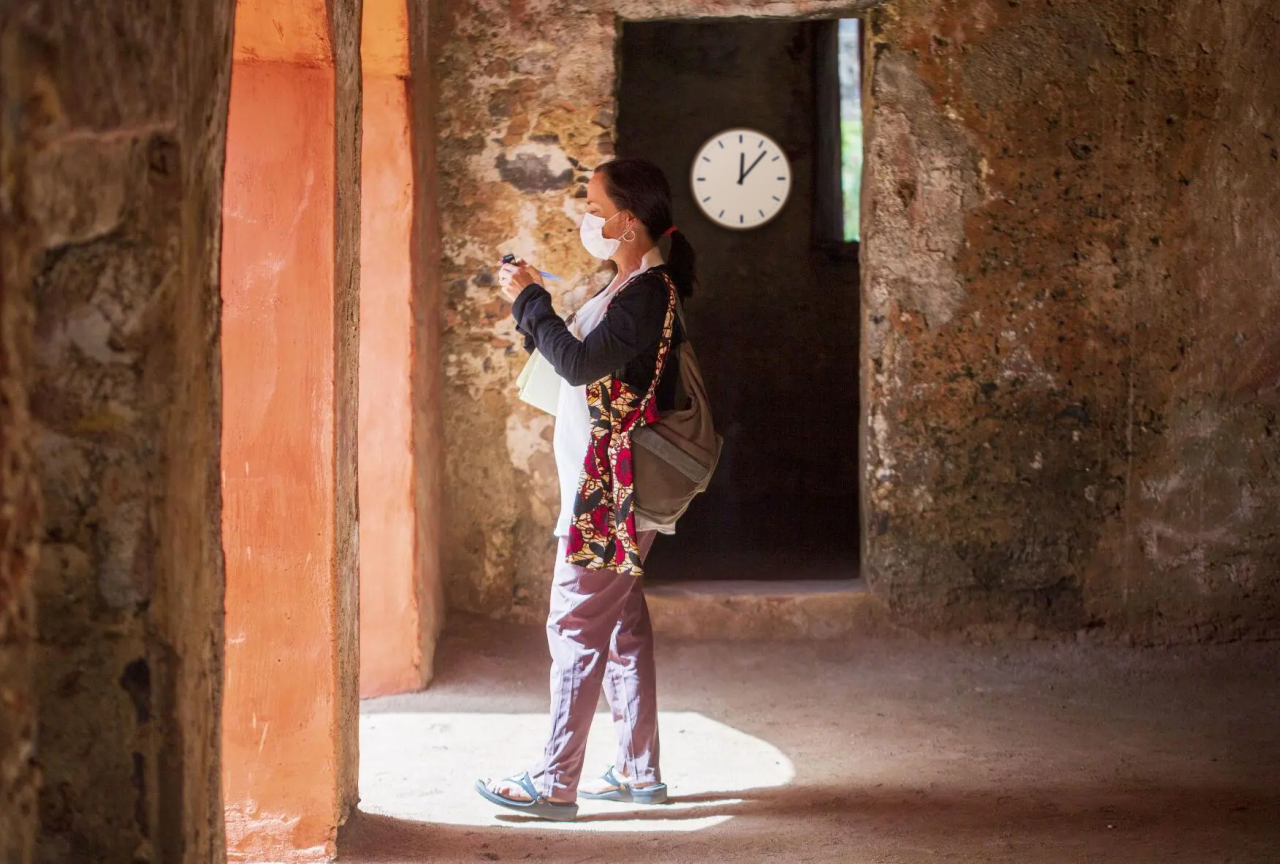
12:07
